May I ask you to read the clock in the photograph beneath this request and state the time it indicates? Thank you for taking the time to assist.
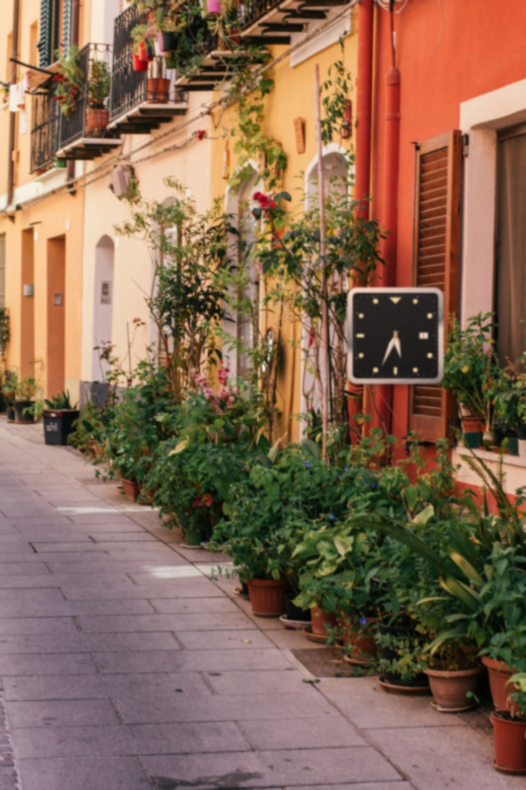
5:34
